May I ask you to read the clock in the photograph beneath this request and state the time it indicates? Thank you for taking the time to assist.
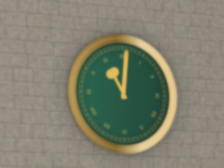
11:01
